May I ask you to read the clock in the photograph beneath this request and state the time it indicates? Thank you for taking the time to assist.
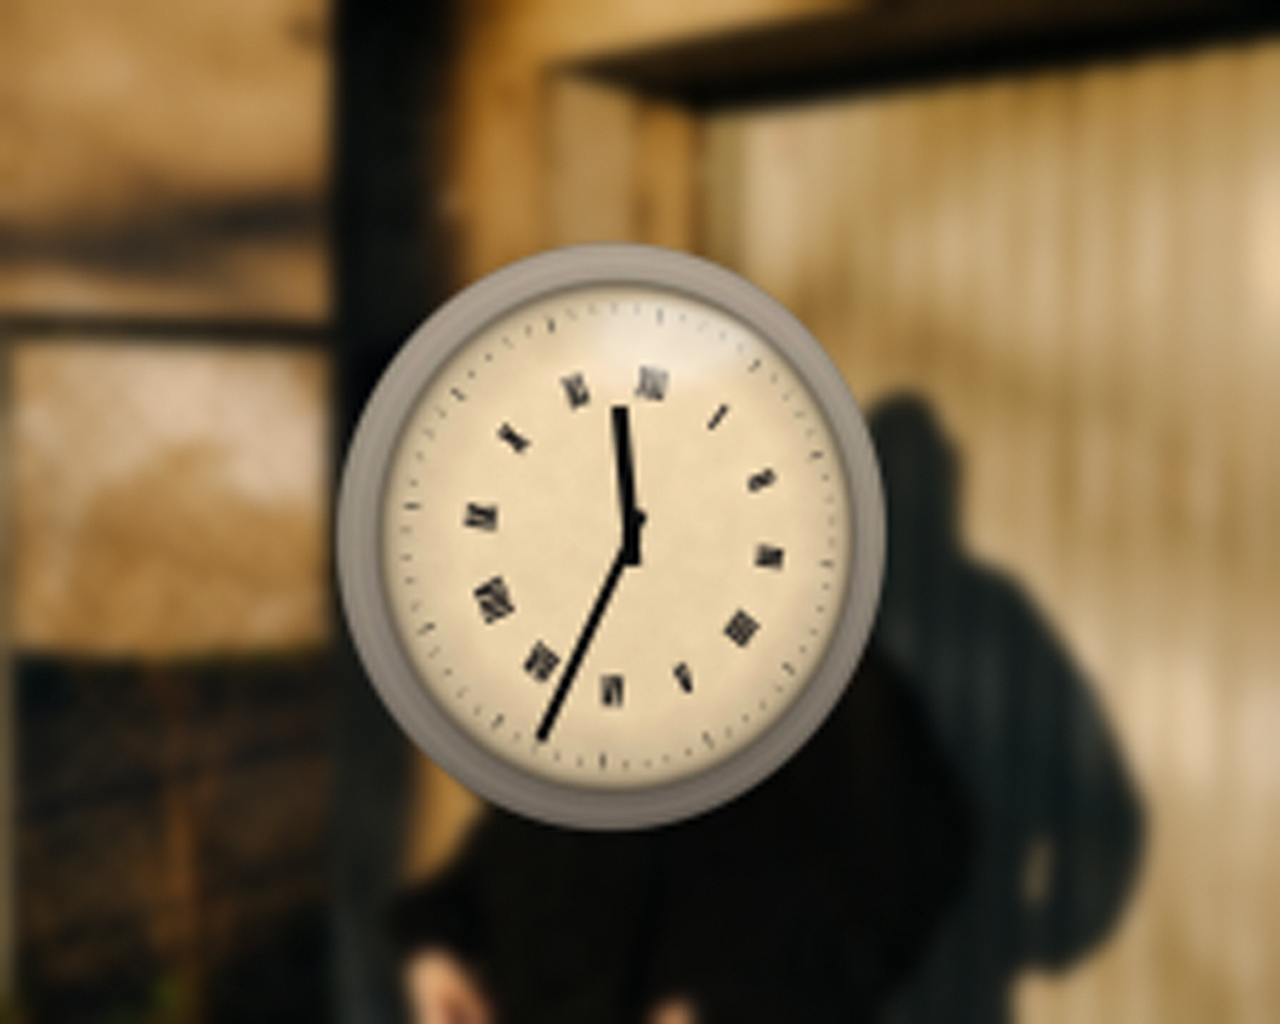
11:33
